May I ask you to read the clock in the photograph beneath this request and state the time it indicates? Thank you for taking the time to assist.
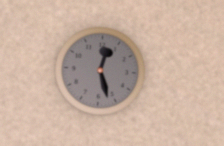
12:27
